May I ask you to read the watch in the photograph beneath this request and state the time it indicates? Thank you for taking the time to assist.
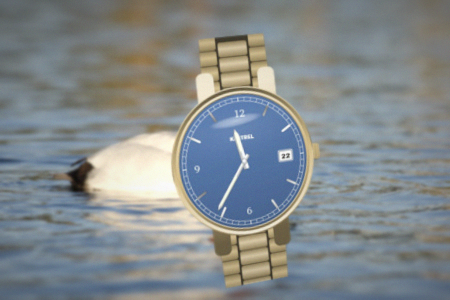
11:36
